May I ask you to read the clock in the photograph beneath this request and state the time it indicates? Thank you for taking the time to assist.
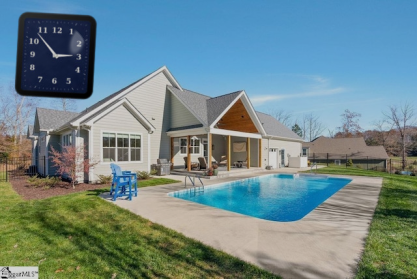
2:53
